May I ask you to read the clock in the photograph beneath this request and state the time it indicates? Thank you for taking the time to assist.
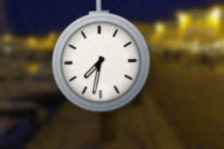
7:32
